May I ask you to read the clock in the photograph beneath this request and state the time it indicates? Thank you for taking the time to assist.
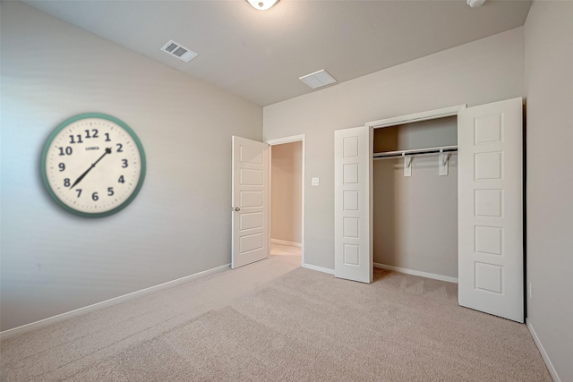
1:38
